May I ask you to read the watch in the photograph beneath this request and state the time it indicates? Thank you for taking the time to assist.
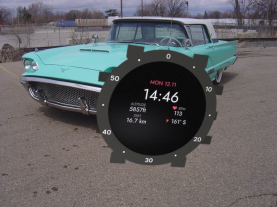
14:46
